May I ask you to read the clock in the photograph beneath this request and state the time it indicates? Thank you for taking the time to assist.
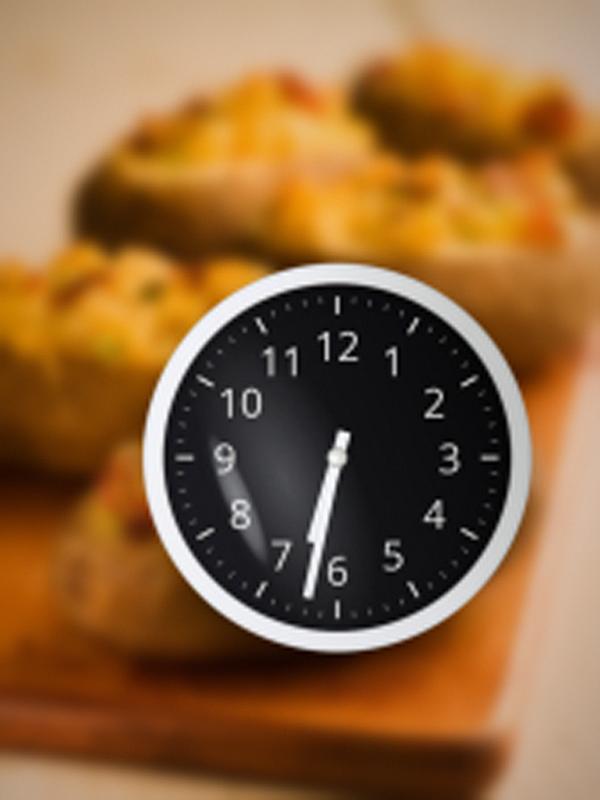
6:32
